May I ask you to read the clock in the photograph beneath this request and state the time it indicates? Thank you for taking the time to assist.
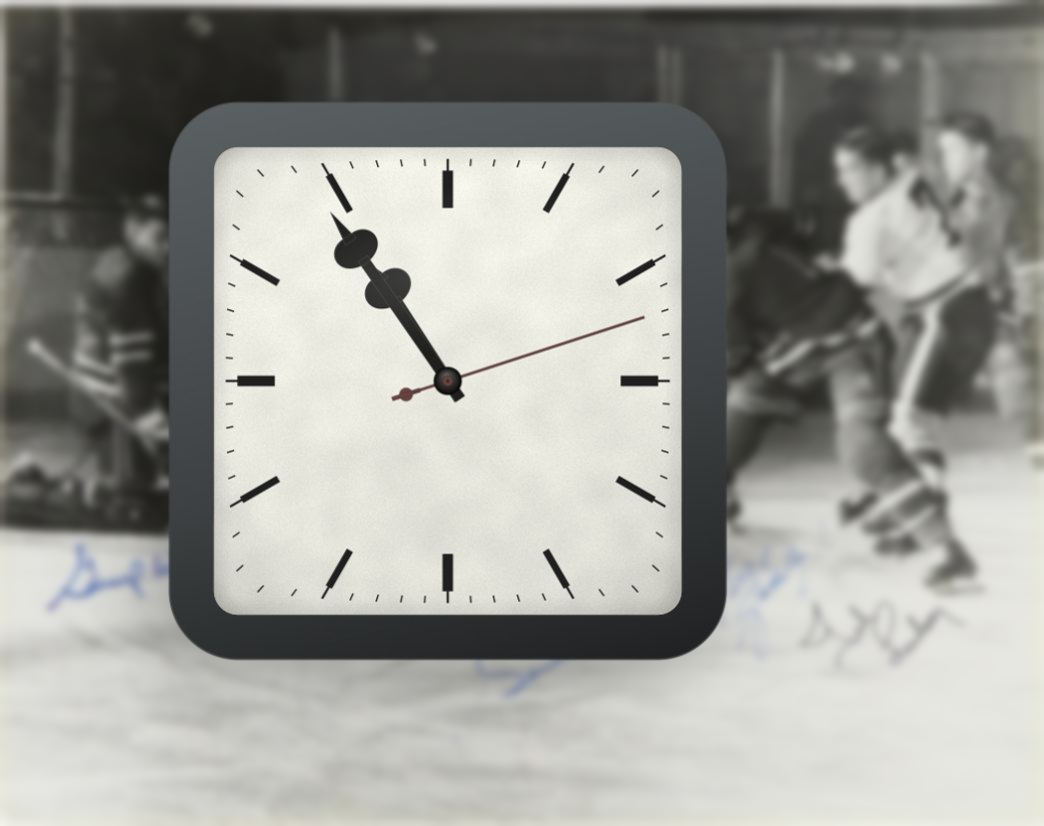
10:54:12
